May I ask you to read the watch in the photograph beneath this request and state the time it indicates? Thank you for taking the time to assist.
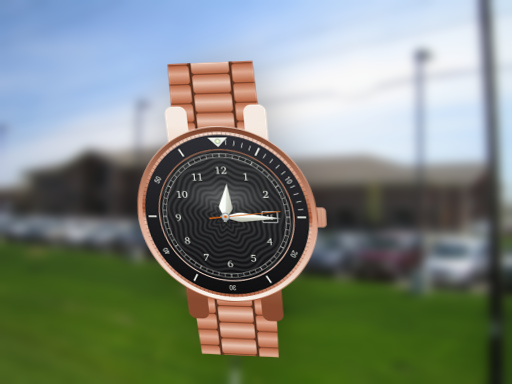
12:15:14
